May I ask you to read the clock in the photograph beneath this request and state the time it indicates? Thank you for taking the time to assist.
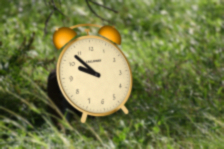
9:53
